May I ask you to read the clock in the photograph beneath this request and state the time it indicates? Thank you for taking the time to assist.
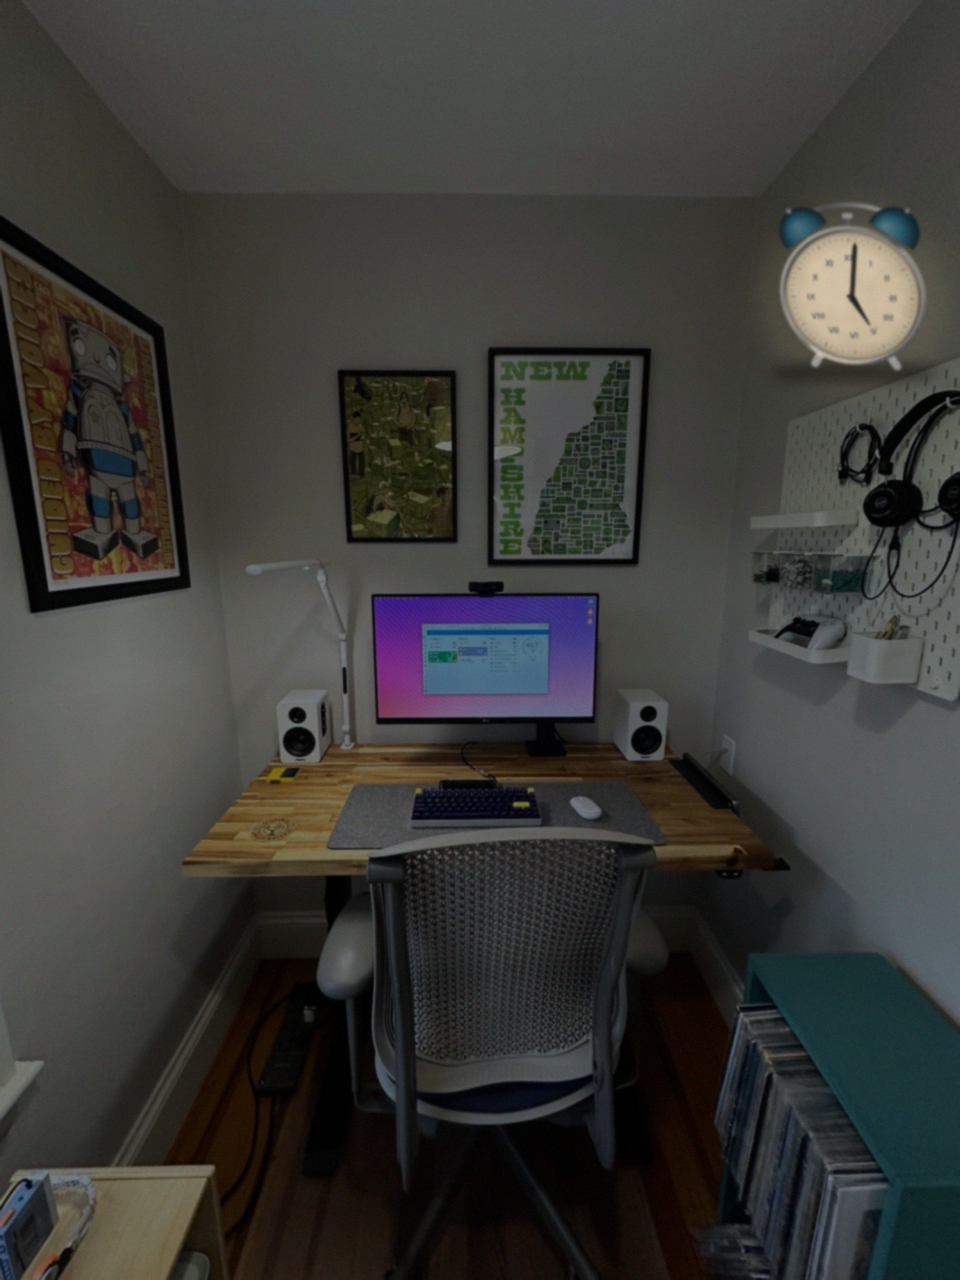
5:01
